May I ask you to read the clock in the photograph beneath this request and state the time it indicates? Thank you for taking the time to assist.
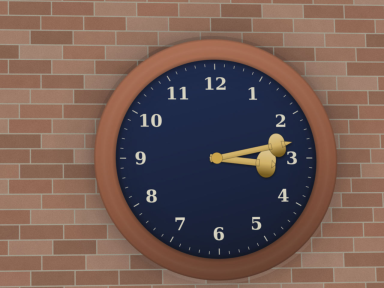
3:13
